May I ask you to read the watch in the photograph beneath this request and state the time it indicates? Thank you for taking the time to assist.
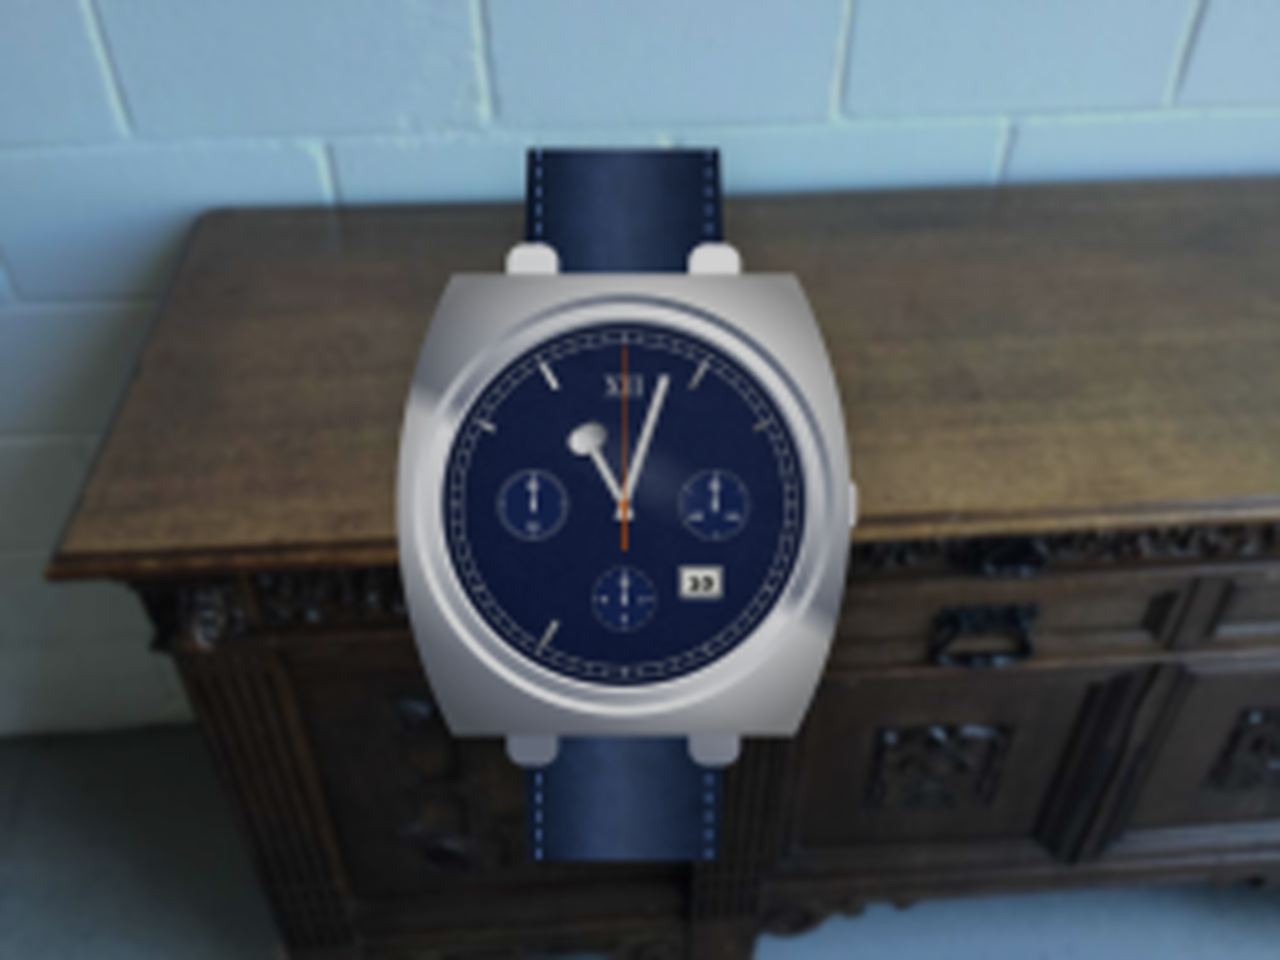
11:03
